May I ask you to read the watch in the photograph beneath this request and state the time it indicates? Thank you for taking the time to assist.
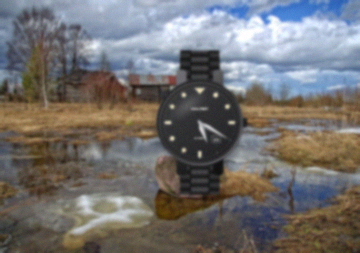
5:20
